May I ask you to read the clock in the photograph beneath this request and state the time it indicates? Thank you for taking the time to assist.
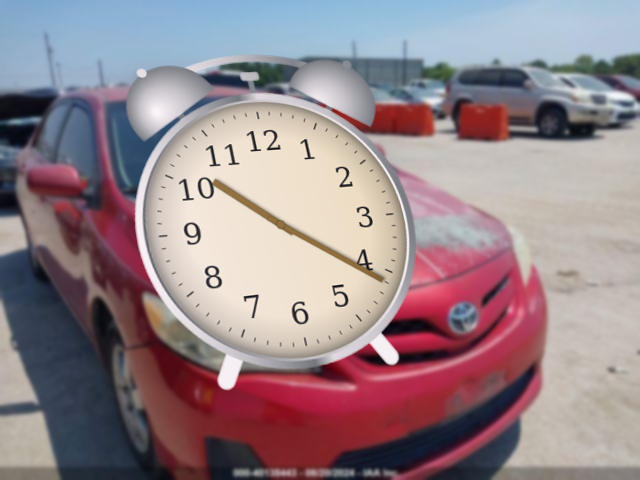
10:21
